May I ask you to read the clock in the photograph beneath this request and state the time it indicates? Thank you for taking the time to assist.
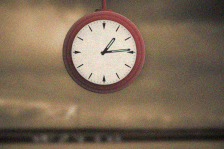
1:14
